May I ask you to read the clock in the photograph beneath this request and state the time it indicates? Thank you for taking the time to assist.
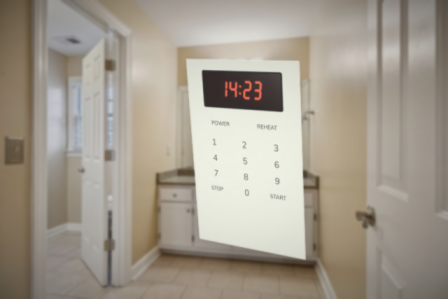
14:23
